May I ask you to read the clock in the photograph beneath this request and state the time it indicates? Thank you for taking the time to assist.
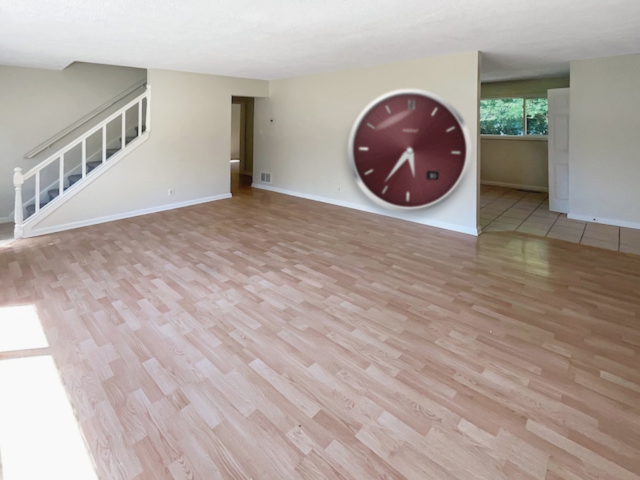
5:36
